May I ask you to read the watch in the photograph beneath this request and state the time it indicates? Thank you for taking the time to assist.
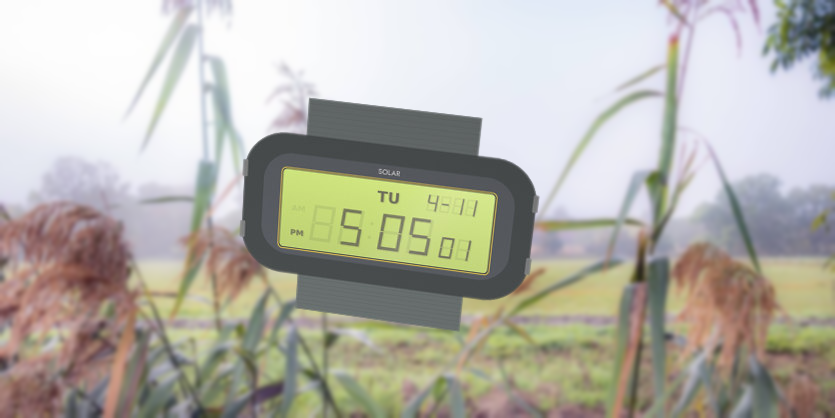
5:05:01
